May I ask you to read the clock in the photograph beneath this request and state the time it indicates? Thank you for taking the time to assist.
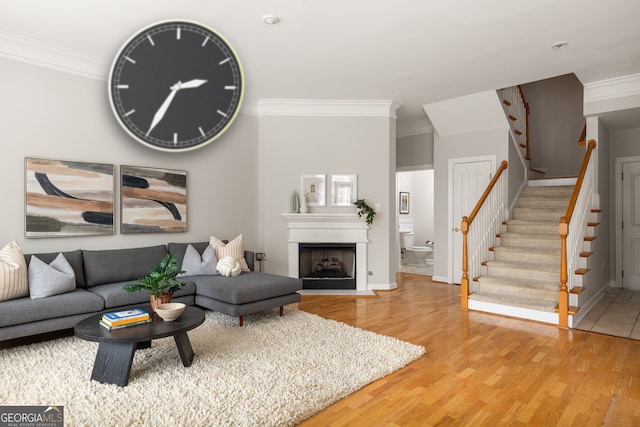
2:35
